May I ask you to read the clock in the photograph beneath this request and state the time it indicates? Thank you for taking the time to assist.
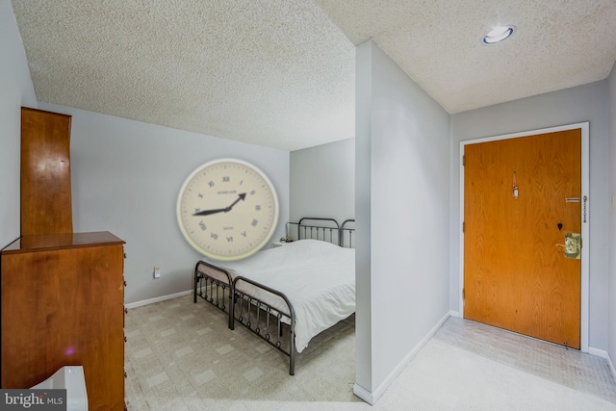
1:44
